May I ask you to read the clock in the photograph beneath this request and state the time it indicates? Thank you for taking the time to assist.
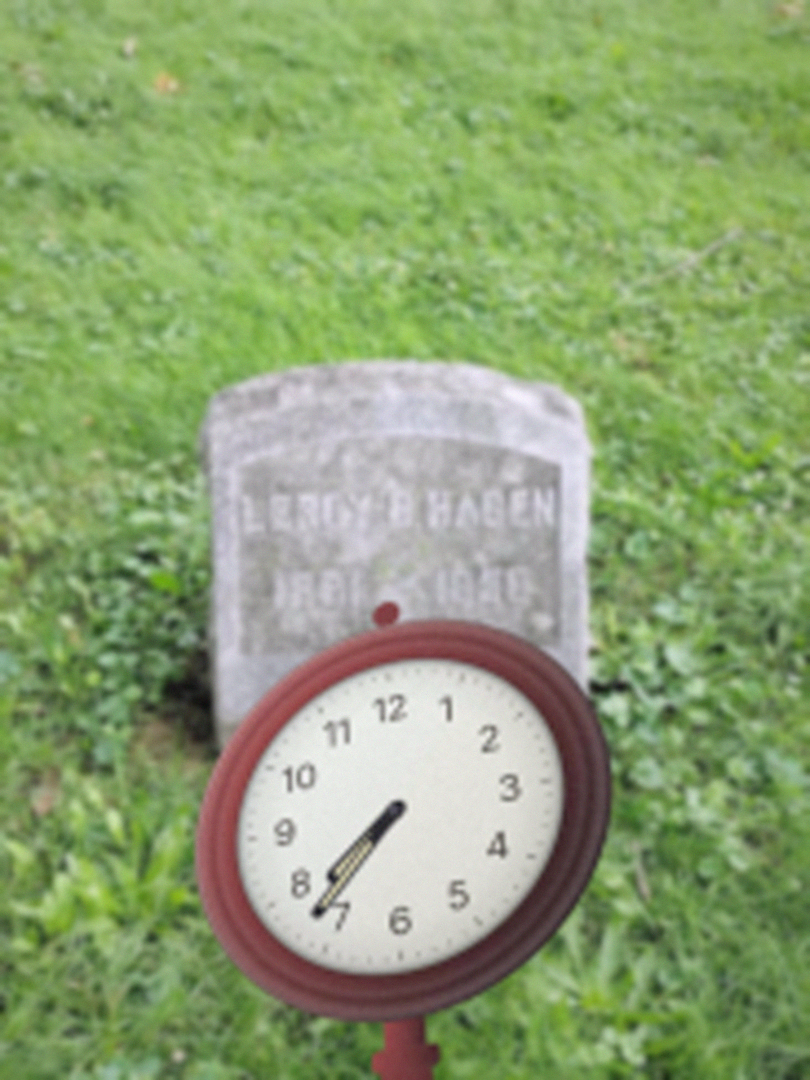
7:37
